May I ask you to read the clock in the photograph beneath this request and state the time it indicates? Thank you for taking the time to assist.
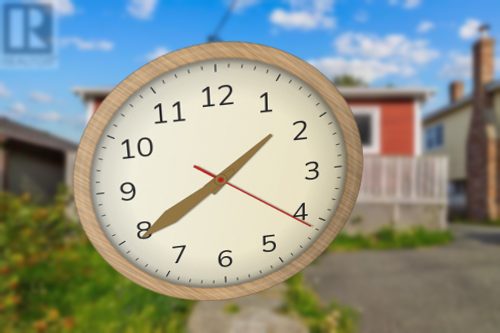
1:39:21
